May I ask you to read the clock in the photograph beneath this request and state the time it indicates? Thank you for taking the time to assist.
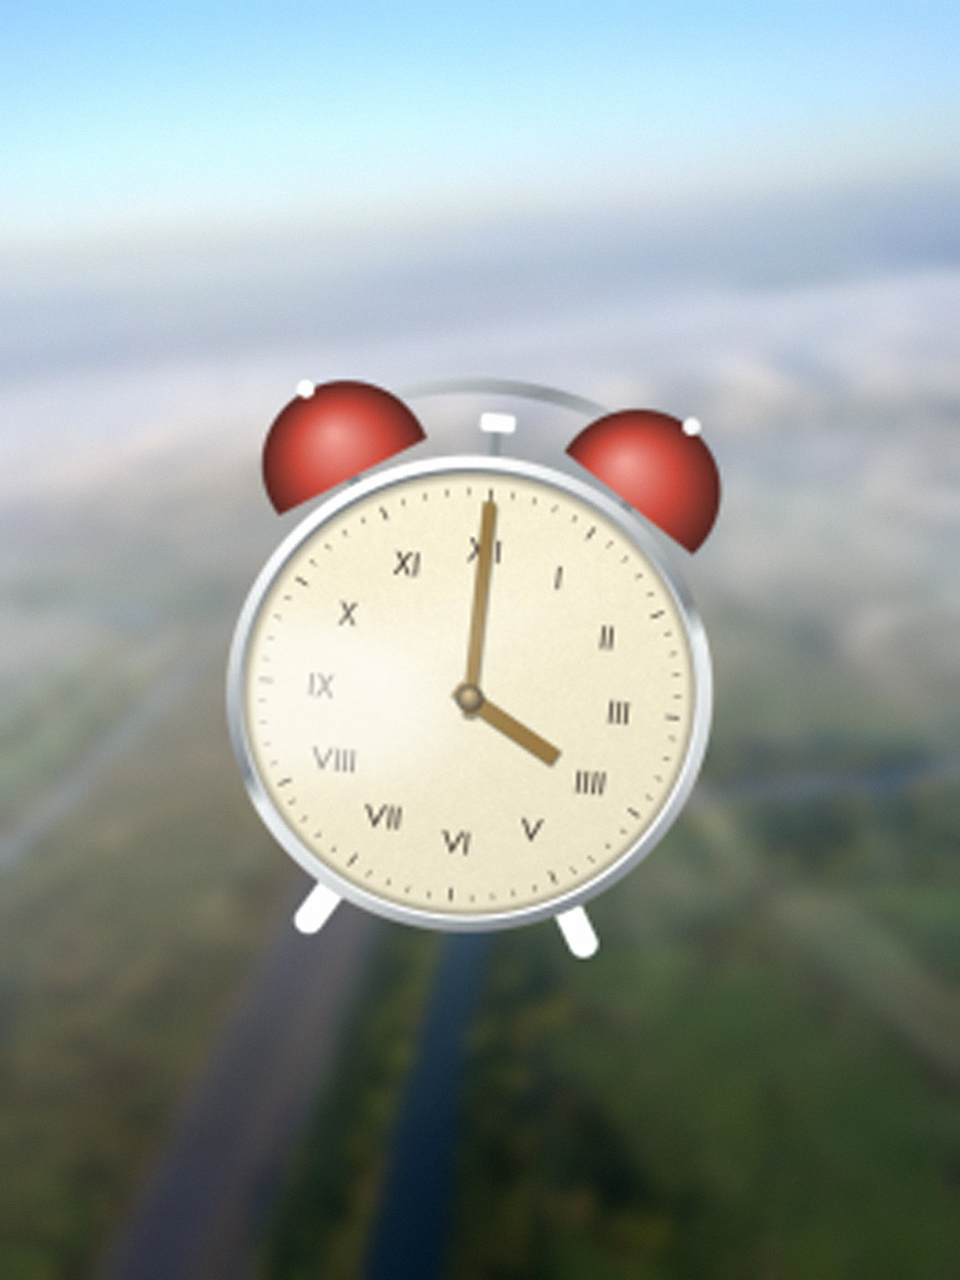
4:00
